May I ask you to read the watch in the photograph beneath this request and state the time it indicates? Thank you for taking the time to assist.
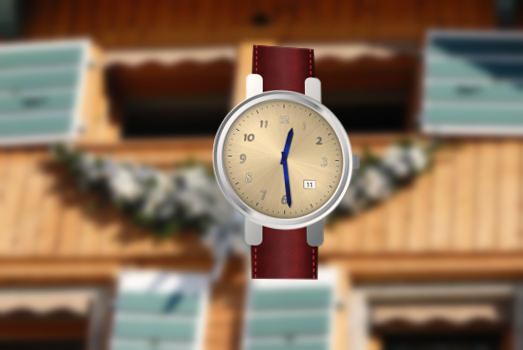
12:29
